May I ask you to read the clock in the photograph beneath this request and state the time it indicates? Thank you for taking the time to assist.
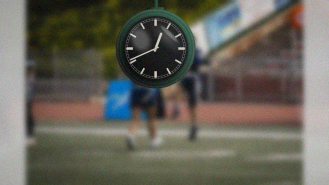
12:41
